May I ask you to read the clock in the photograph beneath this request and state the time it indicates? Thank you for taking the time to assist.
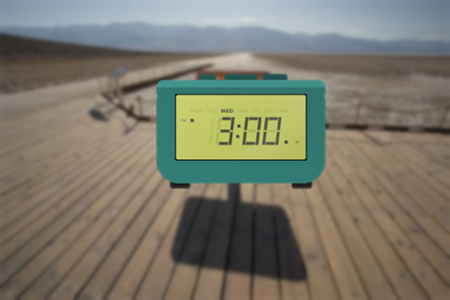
3:00
